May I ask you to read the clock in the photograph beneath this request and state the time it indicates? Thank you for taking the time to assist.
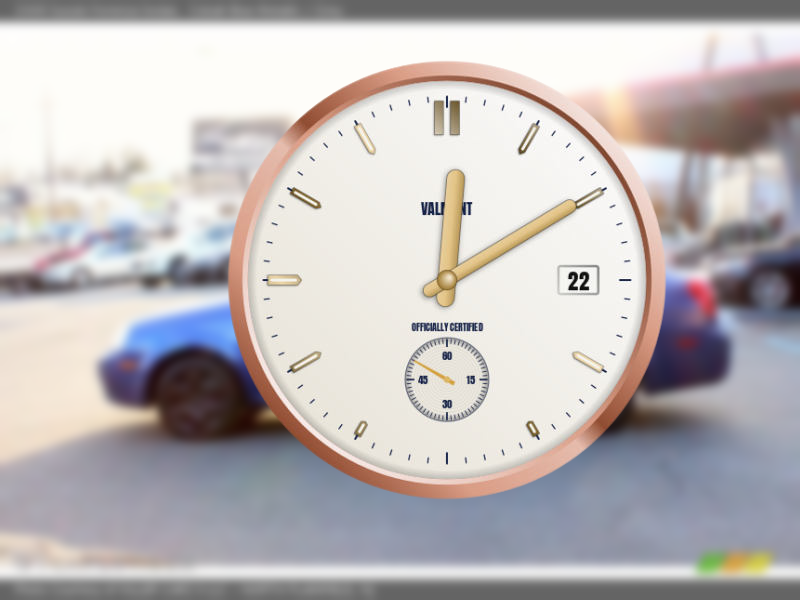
12:09:50
